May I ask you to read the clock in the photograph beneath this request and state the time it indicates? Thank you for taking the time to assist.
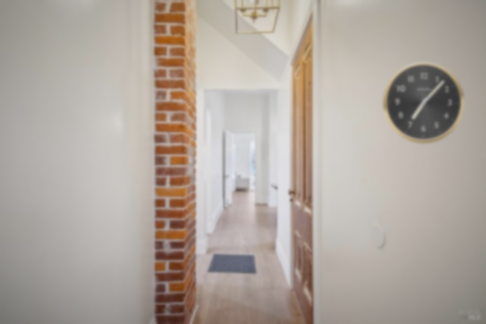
7:07
